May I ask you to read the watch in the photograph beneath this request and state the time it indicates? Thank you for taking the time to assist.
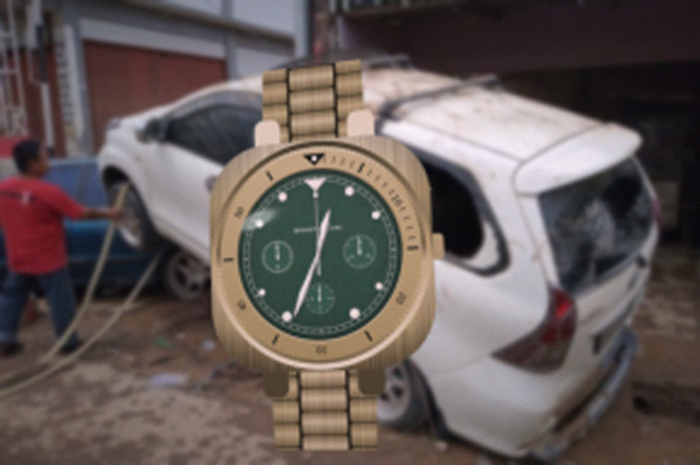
12:34
